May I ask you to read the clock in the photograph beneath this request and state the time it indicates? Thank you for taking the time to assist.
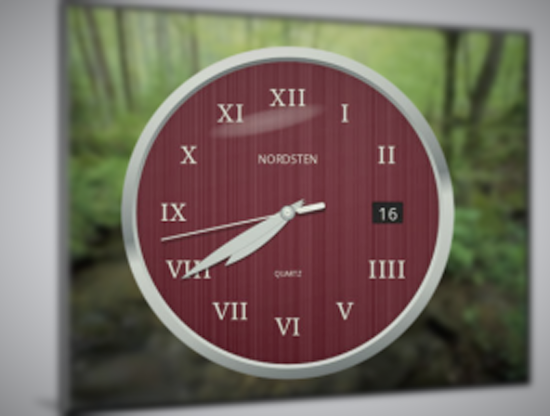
7:39:43
